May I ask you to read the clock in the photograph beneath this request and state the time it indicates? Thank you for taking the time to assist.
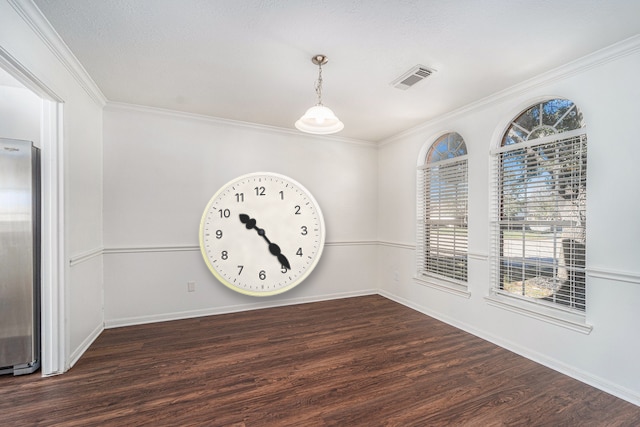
10:24
